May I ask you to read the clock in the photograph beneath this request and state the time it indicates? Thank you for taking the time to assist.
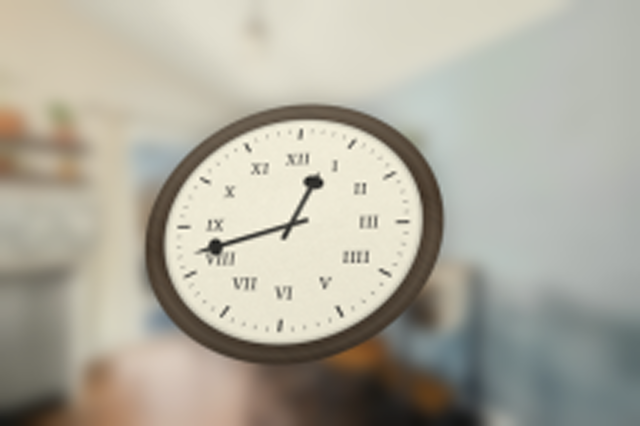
12:42
